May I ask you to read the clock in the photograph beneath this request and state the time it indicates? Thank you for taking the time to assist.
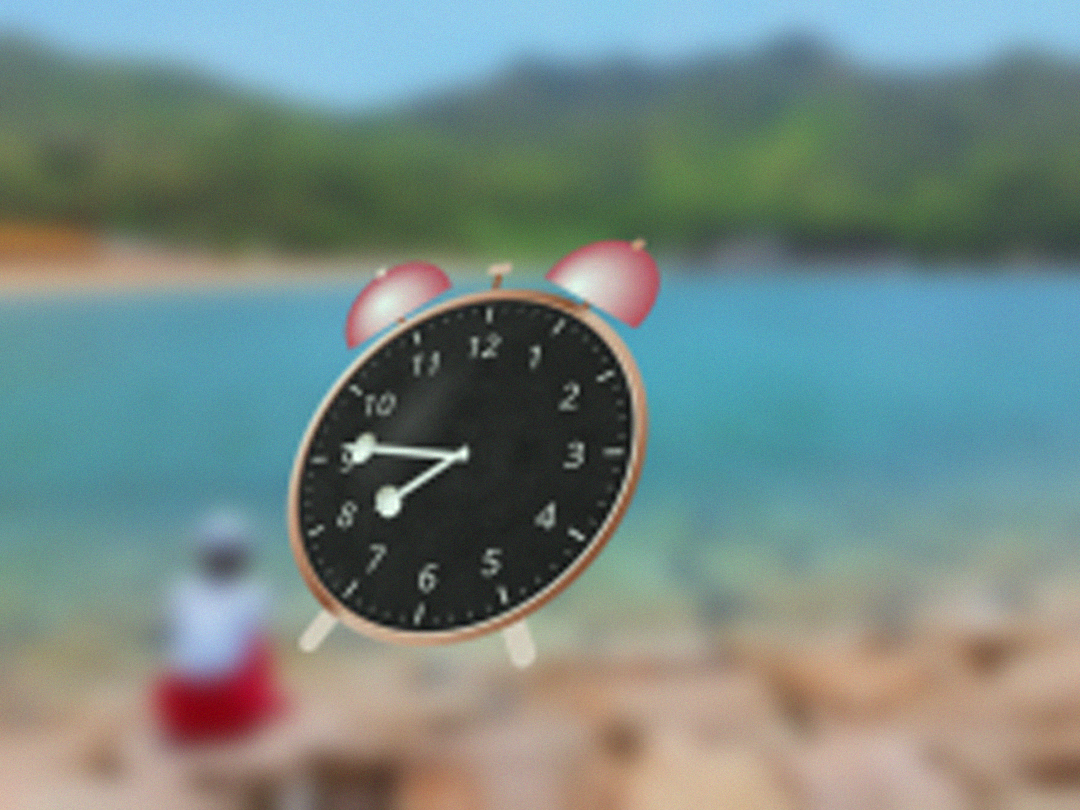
7:46
